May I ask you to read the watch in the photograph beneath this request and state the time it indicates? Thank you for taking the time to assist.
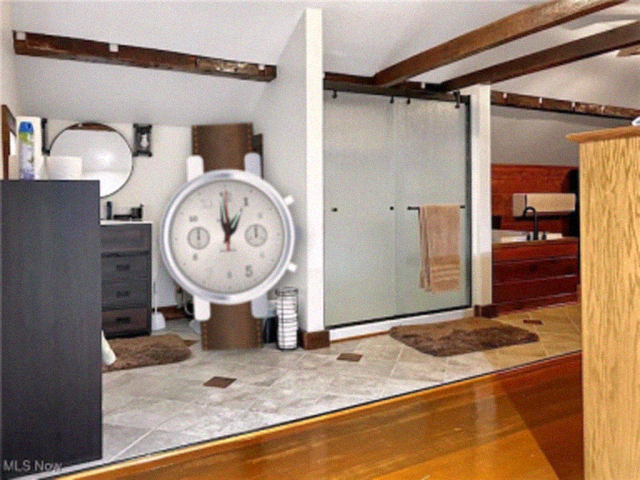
12:59
